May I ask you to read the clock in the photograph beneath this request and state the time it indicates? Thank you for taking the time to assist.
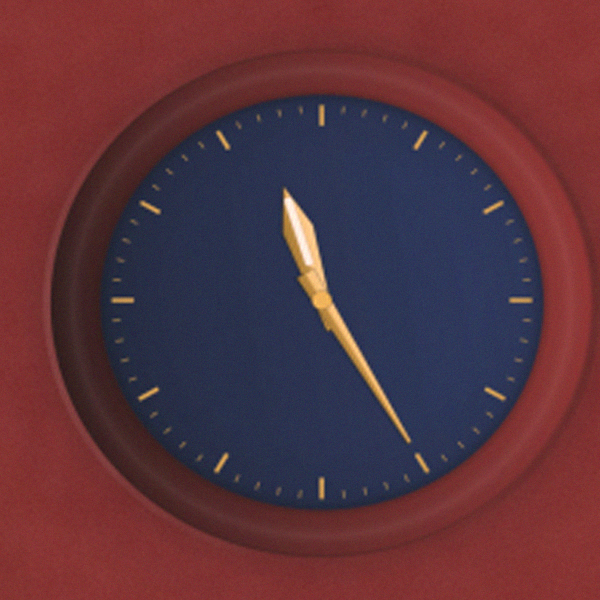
11:25
